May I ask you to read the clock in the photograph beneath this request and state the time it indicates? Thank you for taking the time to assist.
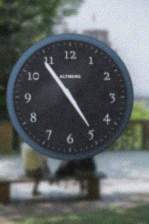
4:54
